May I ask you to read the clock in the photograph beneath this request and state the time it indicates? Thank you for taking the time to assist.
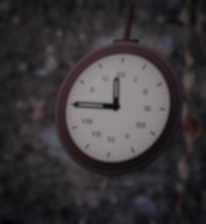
11:45
